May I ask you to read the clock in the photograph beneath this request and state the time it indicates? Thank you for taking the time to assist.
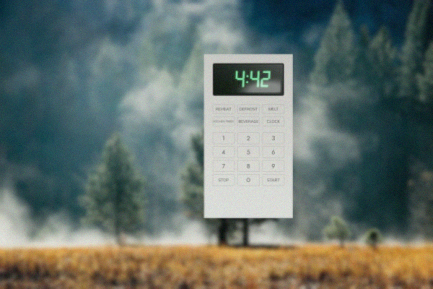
4:42
